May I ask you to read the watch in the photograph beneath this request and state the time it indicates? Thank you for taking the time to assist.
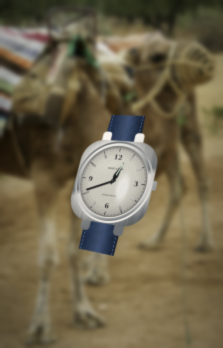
12:41
